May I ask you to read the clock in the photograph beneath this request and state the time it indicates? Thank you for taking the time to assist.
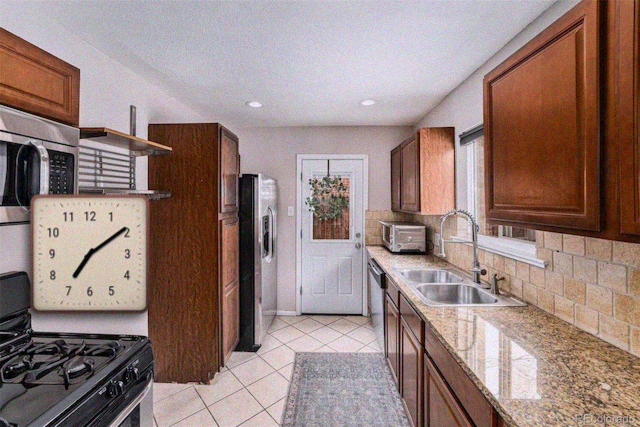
7:09
